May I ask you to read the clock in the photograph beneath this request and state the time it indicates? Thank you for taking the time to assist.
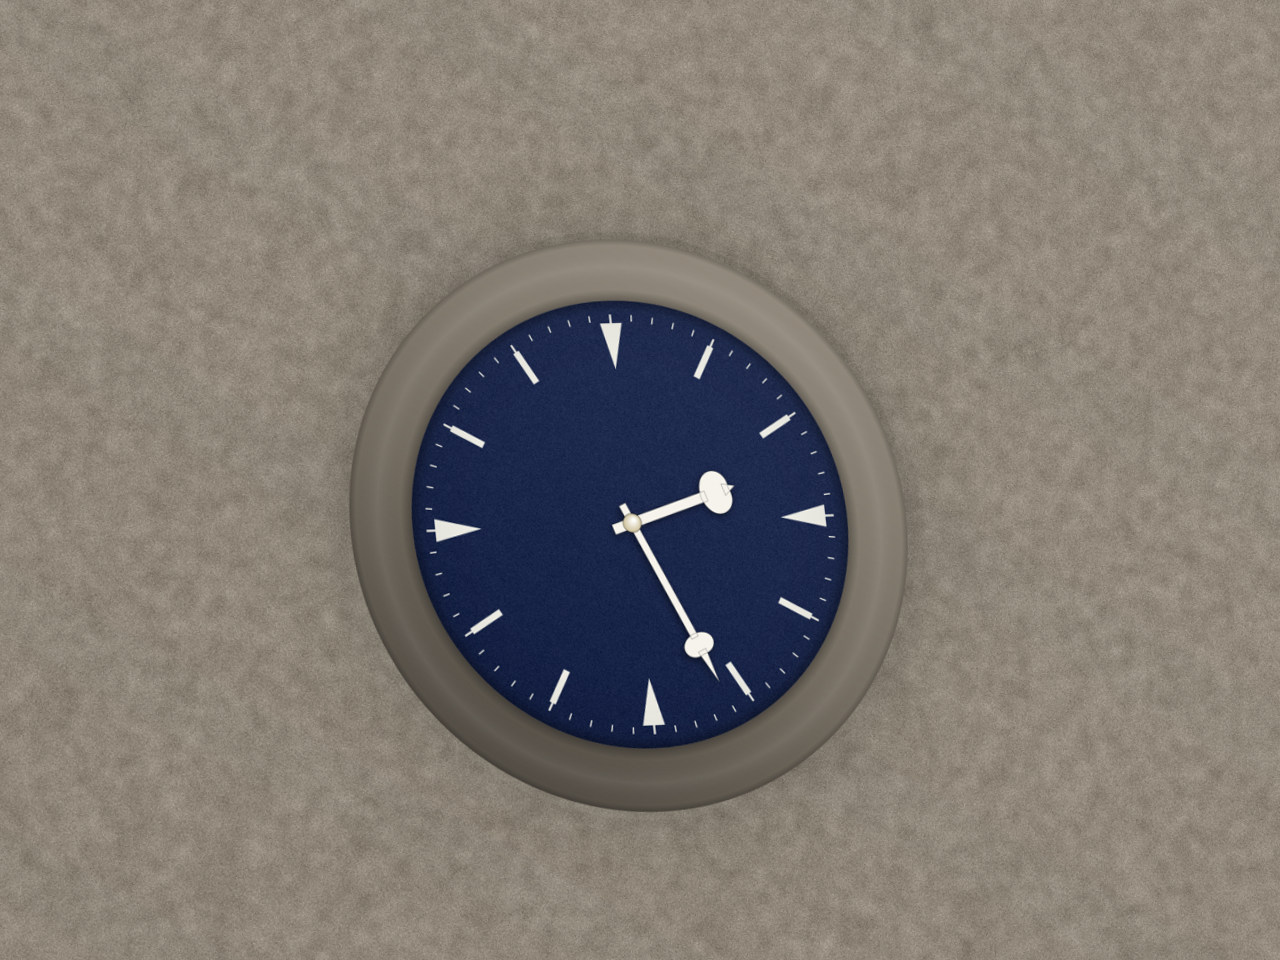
2:26
